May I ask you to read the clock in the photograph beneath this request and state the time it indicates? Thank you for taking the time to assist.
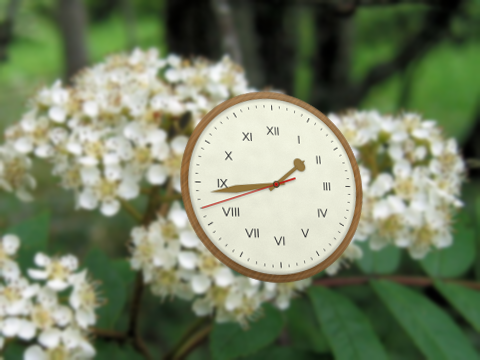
1:43:42
